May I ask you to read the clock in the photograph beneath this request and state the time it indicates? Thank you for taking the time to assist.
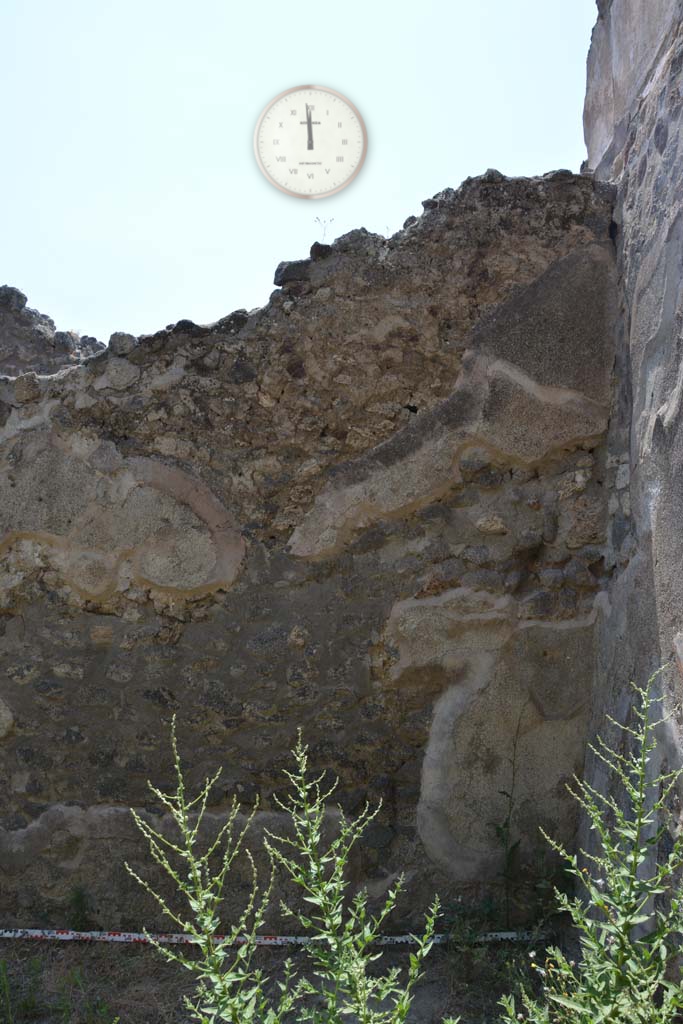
11:59
